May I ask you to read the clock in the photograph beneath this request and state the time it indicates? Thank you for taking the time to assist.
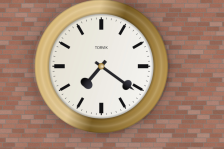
7:21
